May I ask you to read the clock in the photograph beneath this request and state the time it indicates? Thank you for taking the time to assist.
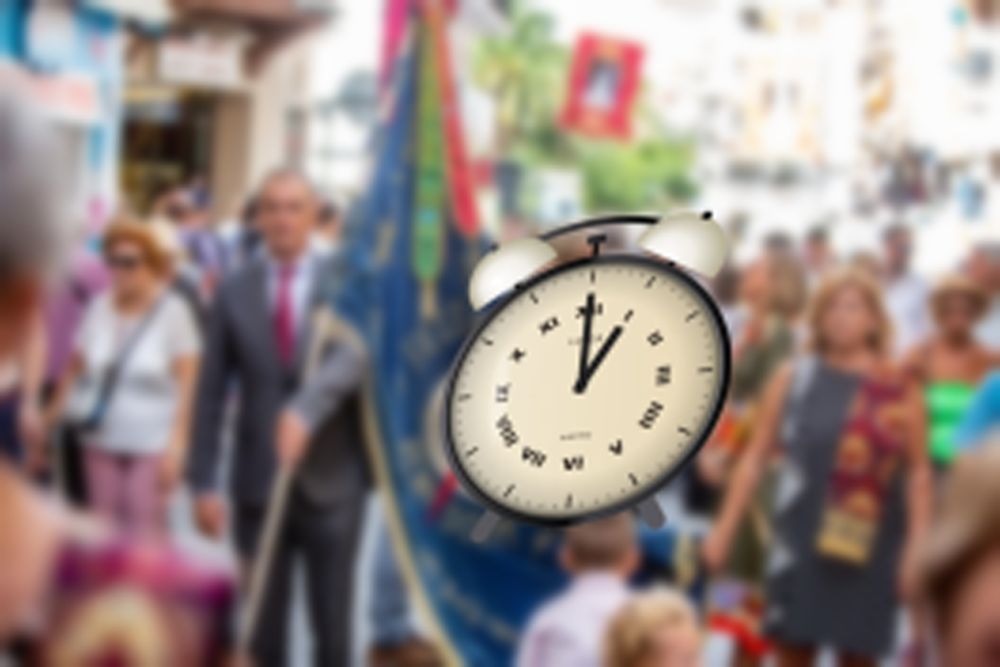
1:00
